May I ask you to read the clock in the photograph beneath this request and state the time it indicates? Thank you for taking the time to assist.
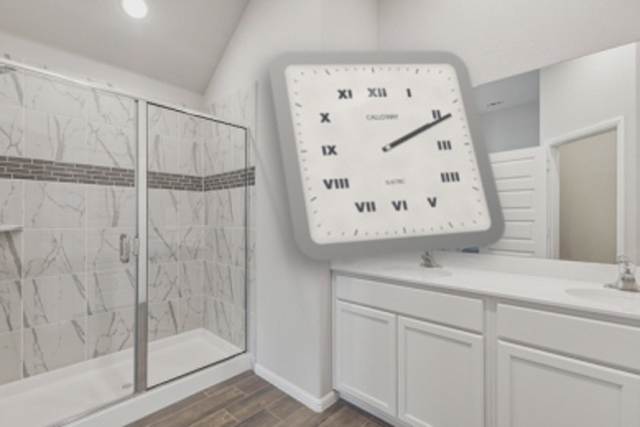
2:11
